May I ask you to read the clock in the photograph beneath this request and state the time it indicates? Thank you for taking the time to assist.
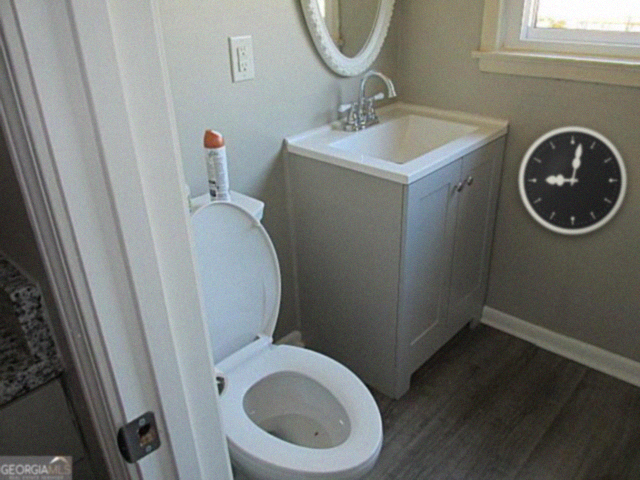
9:02
